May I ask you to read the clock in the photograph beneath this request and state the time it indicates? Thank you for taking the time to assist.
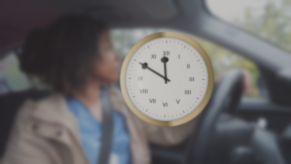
11:50
